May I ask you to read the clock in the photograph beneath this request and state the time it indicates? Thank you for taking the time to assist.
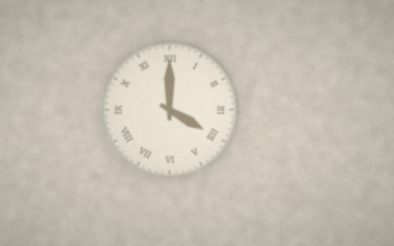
4:00
